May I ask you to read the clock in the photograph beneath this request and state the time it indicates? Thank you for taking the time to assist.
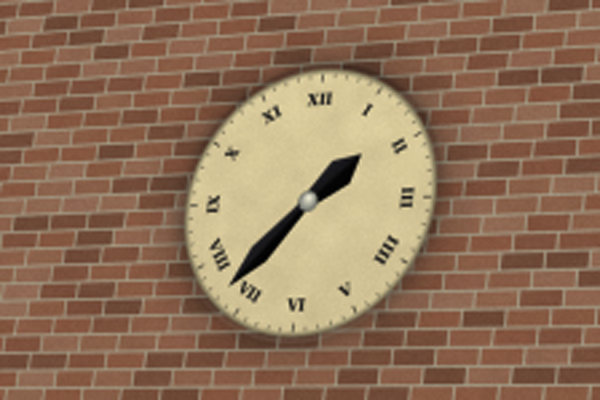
1:37
